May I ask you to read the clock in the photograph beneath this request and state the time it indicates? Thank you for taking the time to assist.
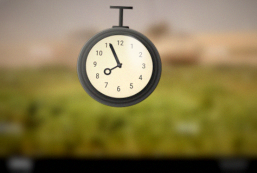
7:56
